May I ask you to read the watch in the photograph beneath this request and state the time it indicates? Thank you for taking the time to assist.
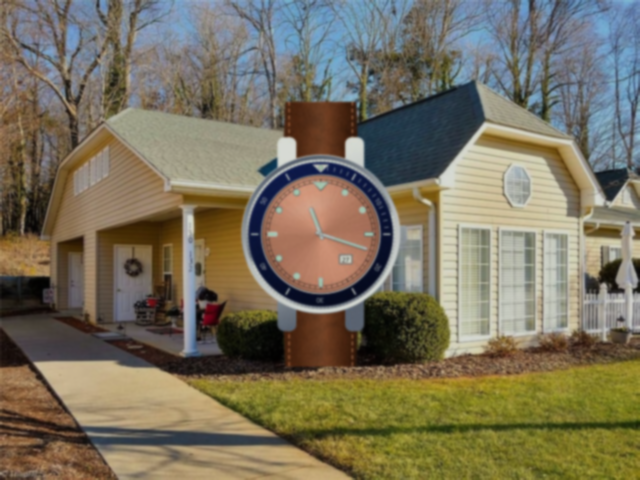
11:18
